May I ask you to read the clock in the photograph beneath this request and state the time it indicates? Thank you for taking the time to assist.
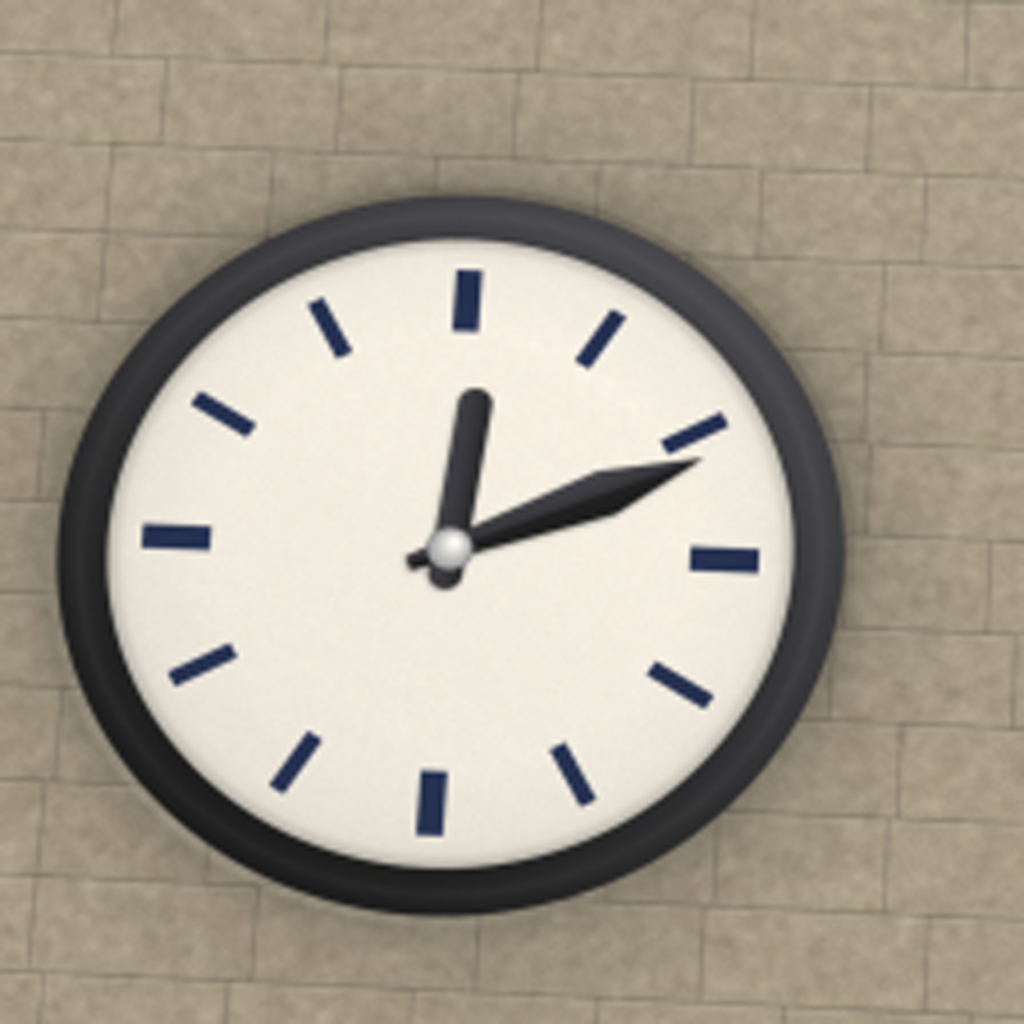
12:11
